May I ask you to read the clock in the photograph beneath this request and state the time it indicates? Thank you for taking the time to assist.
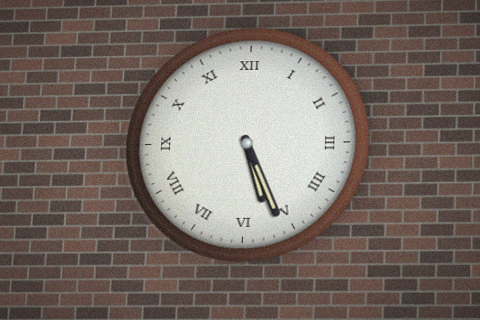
5:26
